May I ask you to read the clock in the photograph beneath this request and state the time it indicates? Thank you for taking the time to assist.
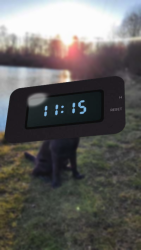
11:15
